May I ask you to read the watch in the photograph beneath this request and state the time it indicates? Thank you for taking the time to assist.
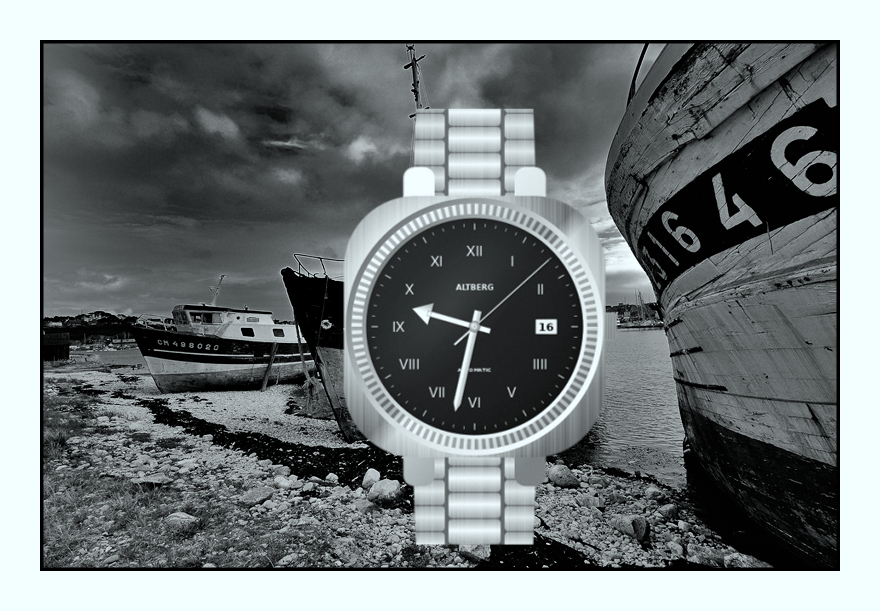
9:32:08
